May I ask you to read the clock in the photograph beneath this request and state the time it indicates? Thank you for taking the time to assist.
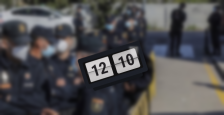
12:10
